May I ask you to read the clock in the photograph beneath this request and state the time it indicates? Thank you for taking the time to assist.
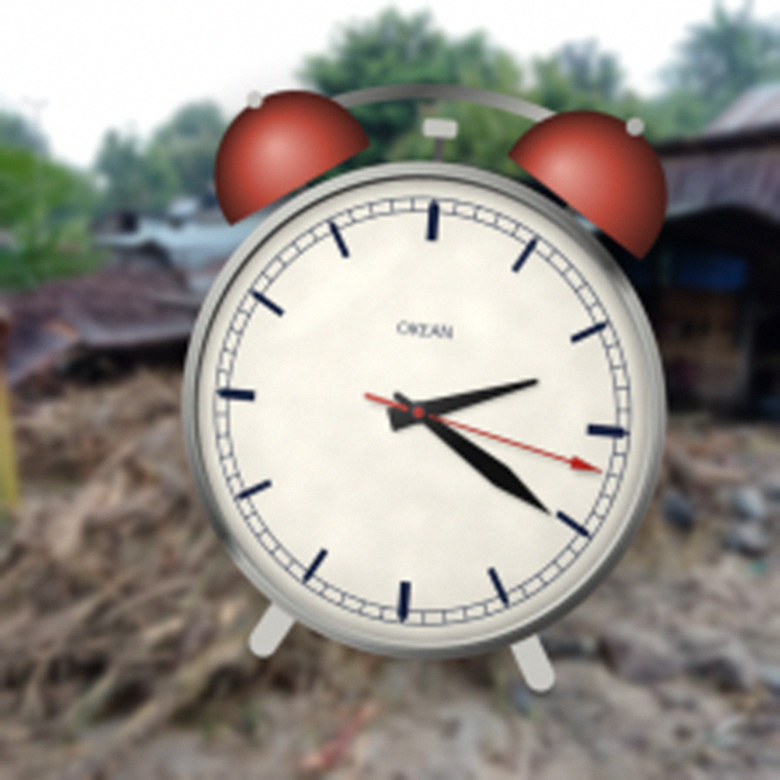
2:20:17
